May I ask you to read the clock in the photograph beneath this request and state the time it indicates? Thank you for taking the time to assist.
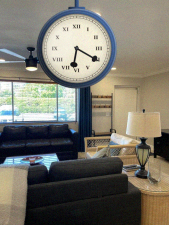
6:20
